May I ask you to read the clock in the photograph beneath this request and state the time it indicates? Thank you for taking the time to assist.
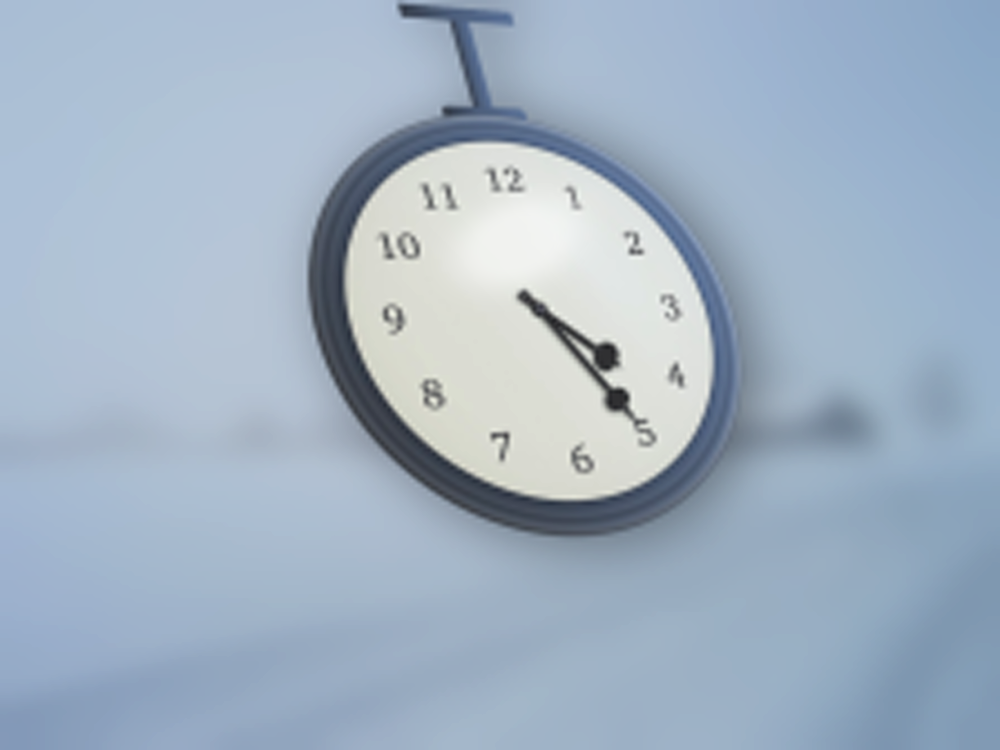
4:25
